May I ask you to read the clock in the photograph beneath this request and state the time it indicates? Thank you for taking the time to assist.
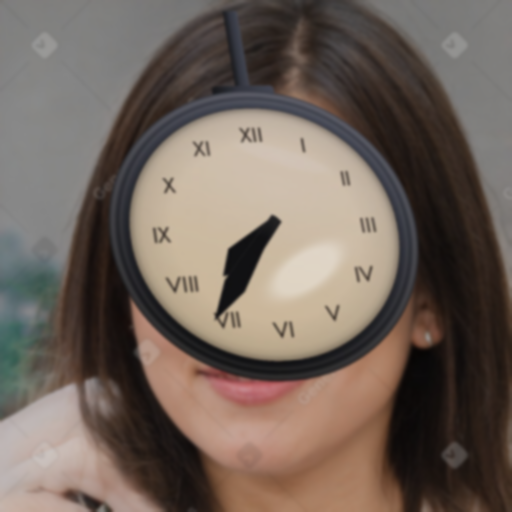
7:36
